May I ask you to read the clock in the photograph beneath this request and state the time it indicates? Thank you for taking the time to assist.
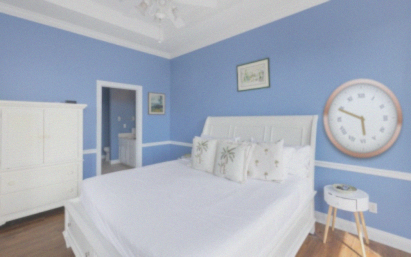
5:49
